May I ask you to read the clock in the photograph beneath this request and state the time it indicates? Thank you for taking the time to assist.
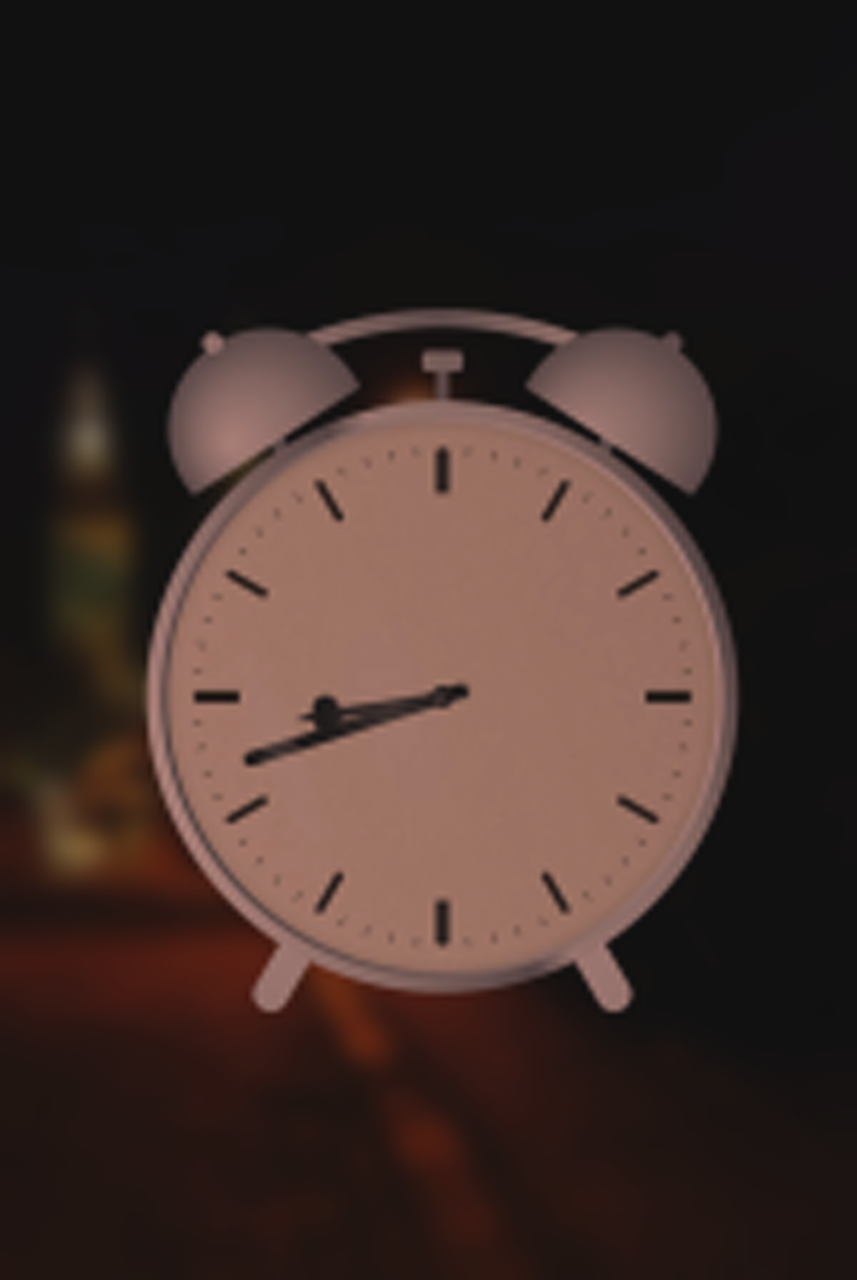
8:42
